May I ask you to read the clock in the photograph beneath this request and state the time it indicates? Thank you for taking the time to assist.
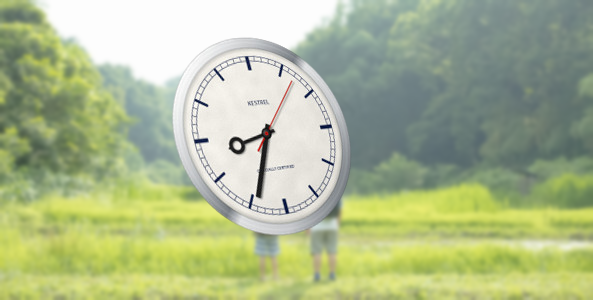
8:34:07
